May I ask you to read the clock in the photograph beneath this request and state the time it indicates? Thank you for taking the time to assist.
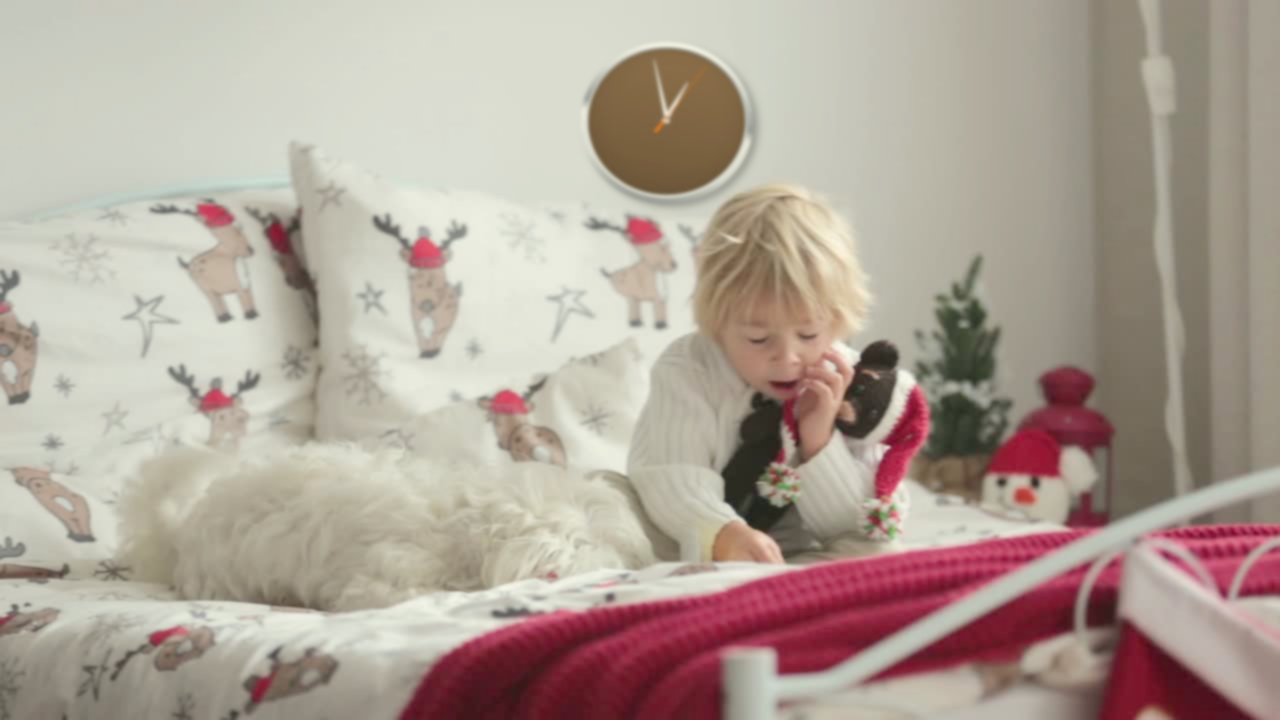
12:58:06
